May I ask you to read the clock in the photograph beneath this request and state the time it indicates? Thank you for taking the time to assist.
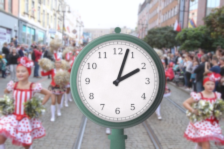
2:03
